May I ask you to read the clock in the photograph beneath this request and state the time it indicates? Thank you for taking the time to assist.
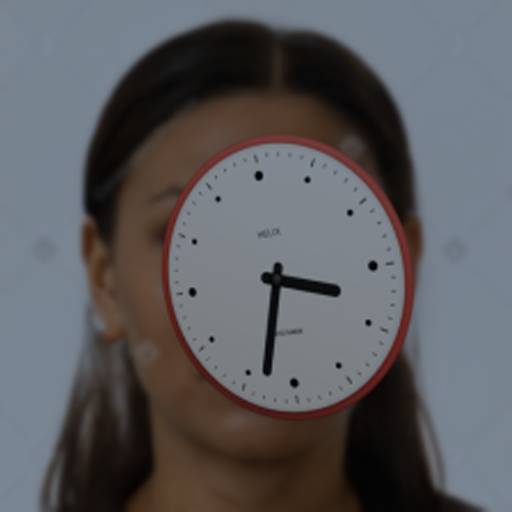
3:33
